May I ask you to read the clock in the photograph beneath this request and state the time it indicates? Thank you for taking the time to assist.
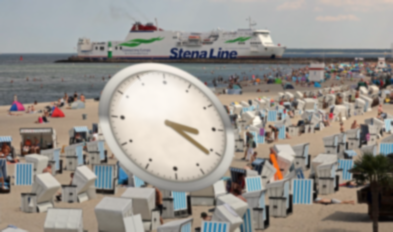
3:21
